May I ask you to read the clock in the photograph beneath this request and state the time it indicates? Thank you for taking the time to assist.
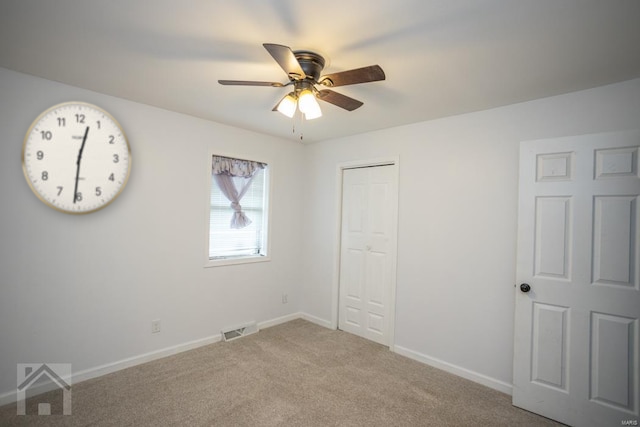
12:31
